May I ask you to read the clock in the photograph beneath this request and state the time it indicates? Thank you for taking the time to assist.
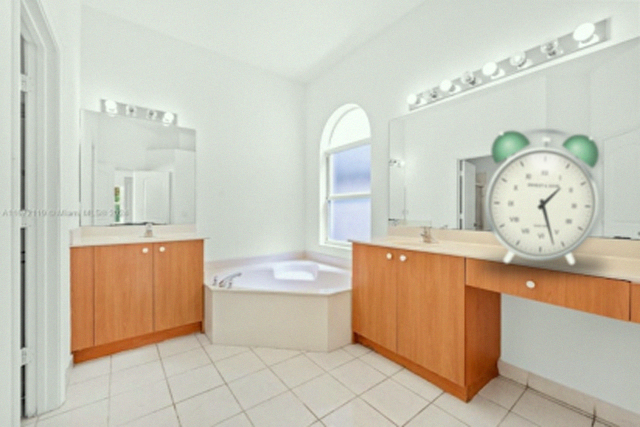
1:27
